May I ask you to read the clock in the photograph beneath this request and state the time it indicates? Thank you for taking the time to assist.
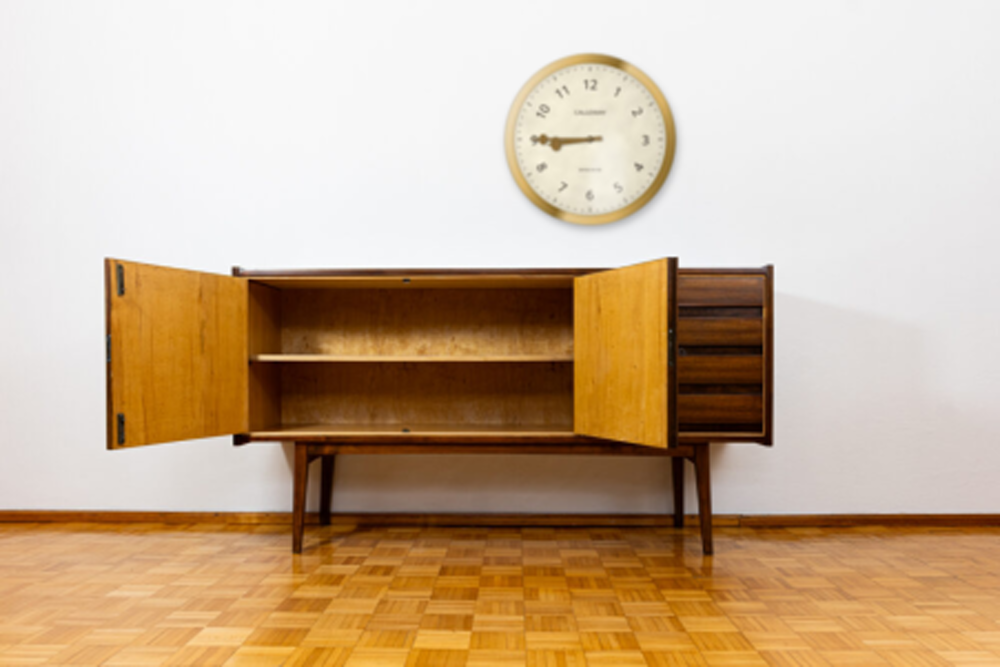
8:45
